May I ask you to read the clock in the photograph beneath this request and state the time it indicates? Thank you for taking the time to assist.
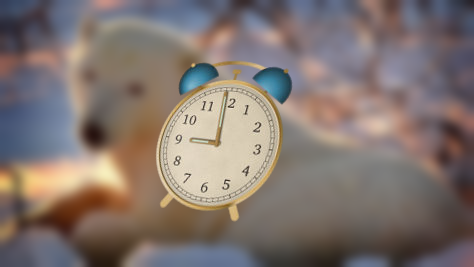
8:59
